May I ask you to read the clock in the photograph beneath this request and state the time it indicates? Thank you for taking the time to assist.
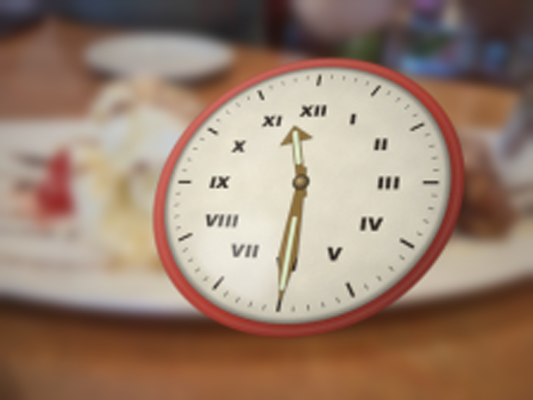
11:30
